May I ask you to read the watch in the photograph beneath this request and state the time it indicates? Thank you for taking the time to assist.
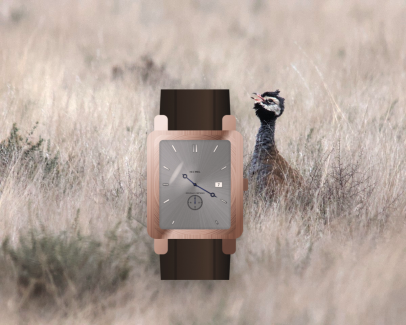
10:20
